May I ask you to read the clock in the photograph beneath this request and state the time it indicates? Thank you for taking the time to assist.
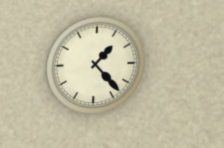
1:23
